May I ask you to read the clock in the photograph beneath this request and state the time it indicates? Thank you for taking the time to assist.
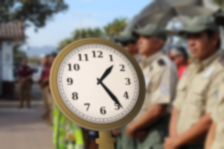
1:24
